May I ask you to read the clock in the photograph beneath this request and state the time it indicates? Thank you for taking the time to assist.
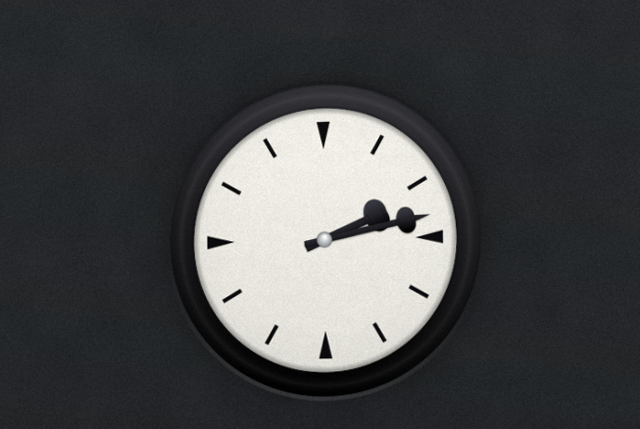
2:13
